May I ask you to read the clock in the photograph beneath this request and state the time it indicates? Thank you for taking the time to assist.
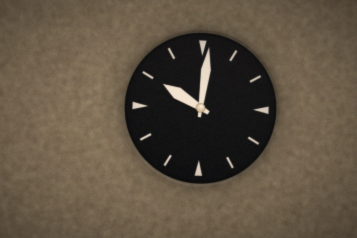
10:01
